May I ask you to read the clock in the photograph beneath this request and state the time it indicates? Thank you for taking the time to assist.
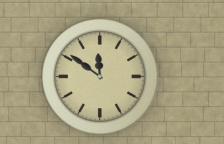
11:51
